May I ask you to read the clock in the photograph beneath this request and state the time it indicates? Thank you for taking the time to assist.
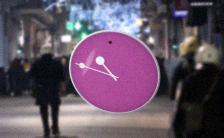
10:48
